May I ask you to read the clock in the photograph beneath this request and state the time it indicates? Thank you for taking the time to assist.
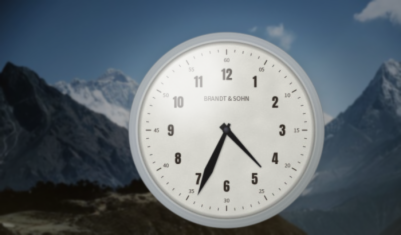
4:34
